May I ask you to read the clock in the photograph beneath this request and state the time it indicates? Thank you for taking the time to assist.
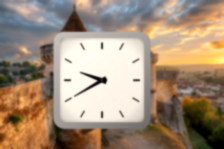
9:40
